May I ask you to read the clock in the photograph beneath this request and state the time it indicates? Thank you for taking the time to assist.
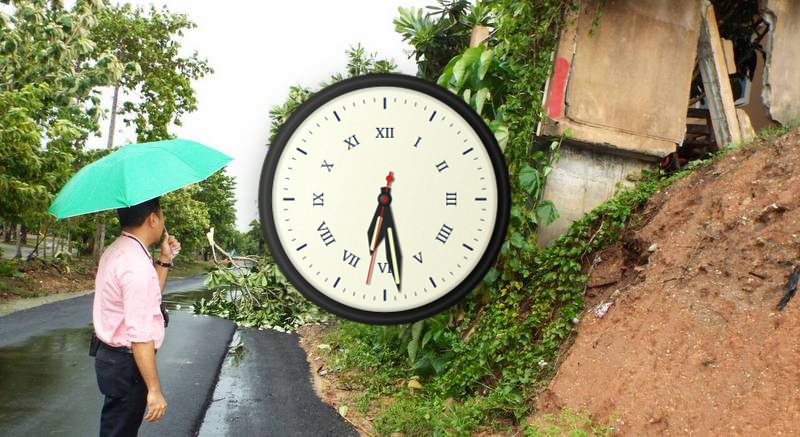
6:28:32
